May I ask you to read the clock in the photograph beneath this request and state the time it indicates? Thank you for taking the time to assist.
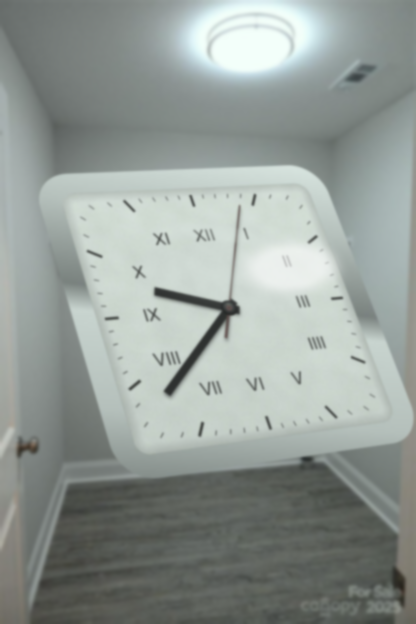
9:38:04
